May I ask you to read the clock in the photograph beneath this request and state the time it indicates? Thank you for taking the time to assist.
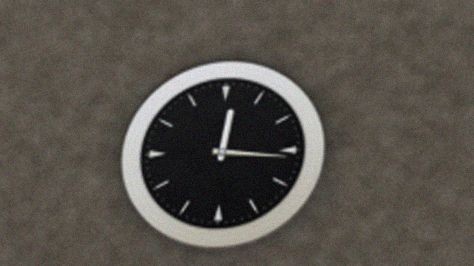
12:16
